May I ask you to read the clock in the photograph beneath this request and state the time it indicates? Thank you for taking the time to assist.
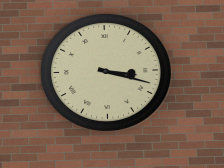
3:18
